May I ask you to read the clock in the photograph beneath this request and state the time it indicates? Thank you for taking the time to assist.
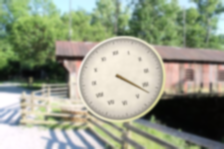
4:22
